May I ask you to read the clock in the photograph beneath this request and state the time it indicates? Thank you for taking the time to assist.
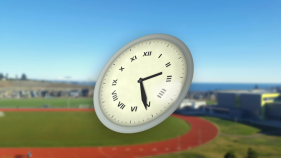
2:26
